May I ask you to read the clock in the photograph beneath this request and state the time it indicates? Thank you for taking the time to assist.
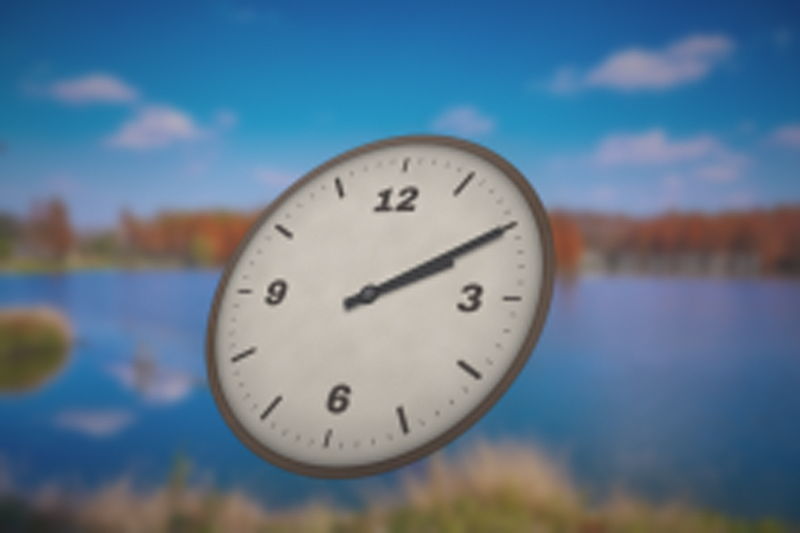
2:10
